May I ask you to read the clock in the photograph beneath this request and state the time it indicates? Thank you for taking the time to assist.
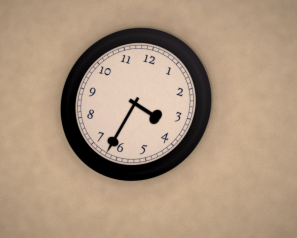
3:32
